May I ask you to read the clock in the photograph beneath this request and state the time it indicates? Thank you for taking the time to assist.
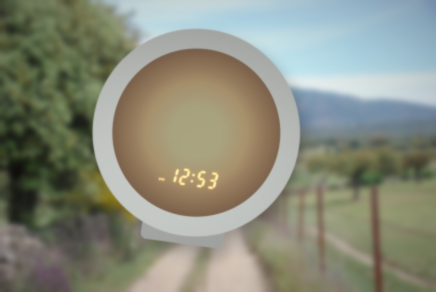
12:53
